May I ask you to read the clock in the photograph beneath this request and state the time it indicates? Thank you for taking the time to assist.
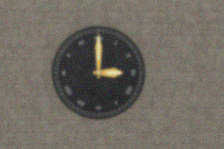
3:00
